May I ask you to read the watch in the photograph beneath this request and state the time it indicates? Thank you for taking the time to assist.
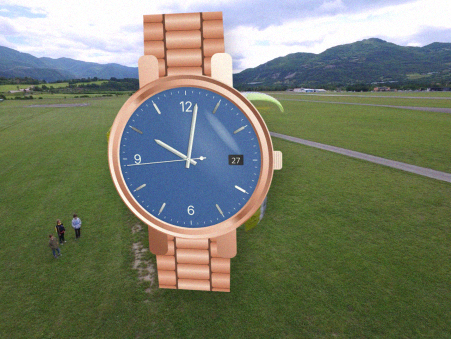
10:01:44
